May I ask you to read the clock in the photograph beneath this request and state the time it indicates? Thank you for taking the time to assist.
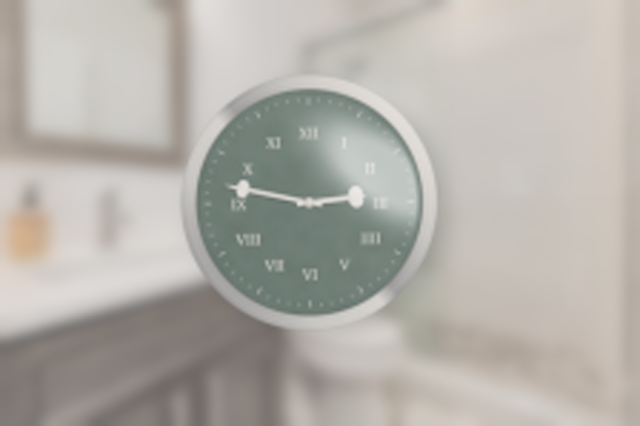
2:47
